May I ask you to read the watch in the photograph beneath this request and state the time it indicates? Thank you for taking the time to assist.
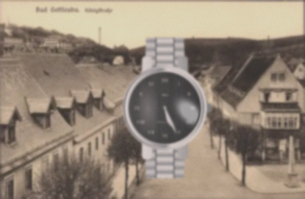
5:26
